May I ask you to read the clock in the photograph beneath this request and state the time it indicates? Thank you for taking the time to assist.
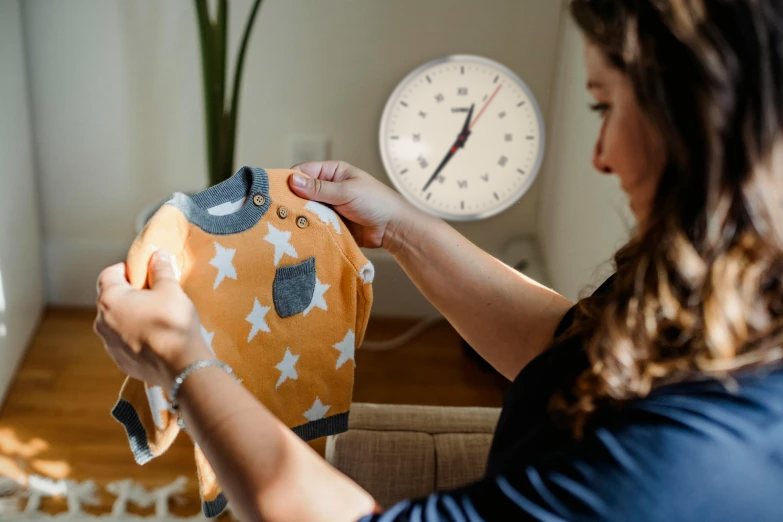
12:36:06
